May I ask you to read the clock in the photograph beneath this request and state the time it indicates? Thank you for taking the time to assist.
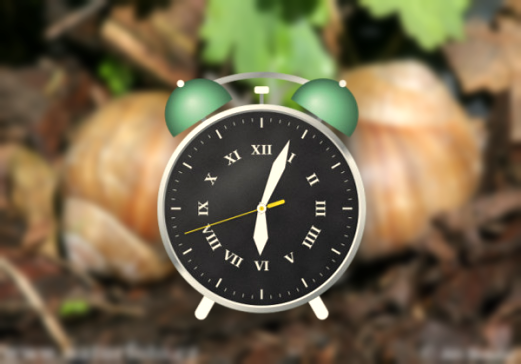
6:03:42
